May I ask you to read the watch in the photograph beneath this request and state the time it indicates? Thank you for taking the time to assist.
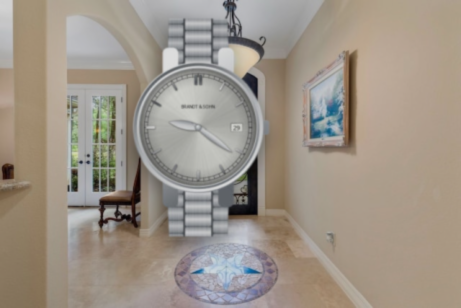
9:21
